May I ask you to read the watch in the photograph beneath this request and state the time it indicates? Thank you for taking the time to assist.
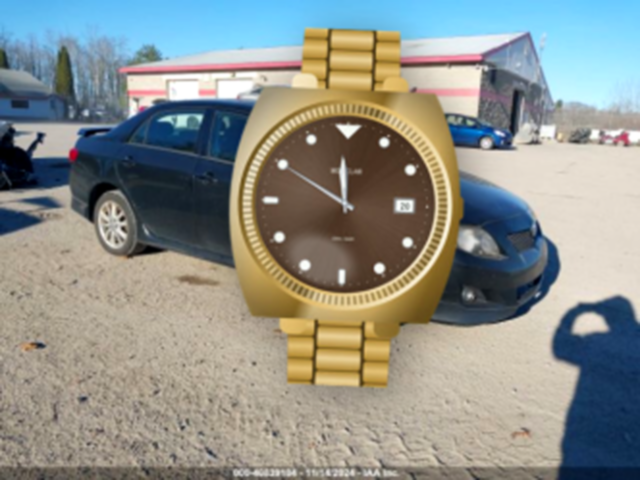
11:50
